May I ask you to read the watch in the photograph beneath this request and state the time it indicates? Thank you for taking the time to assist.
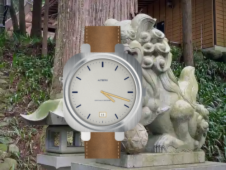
4:18
